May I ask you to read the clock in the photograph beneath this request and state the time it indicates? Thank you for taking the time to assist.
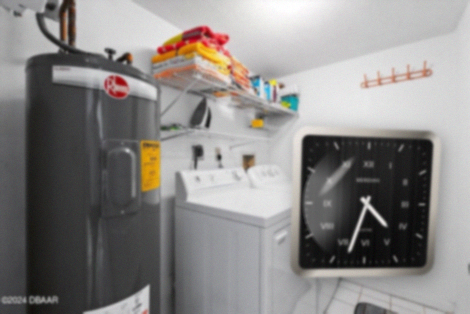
4:33
